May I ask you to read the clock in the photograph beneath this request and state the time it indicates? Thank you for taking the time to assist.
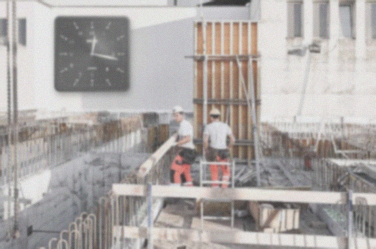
12:17
